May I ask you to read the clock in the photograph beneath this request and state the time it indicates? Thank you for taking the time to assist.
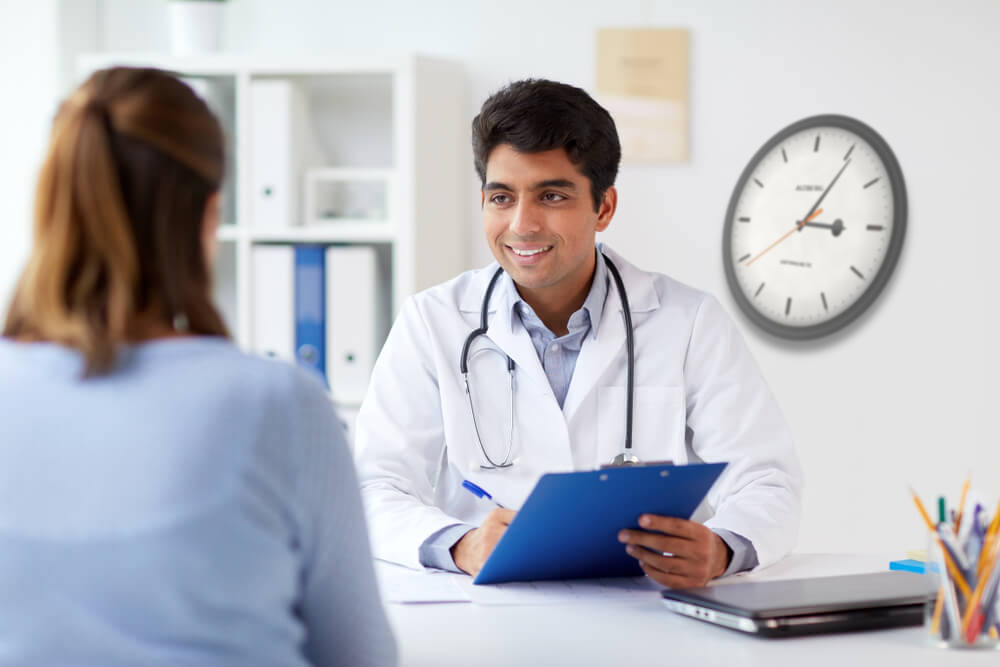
3:05:39
